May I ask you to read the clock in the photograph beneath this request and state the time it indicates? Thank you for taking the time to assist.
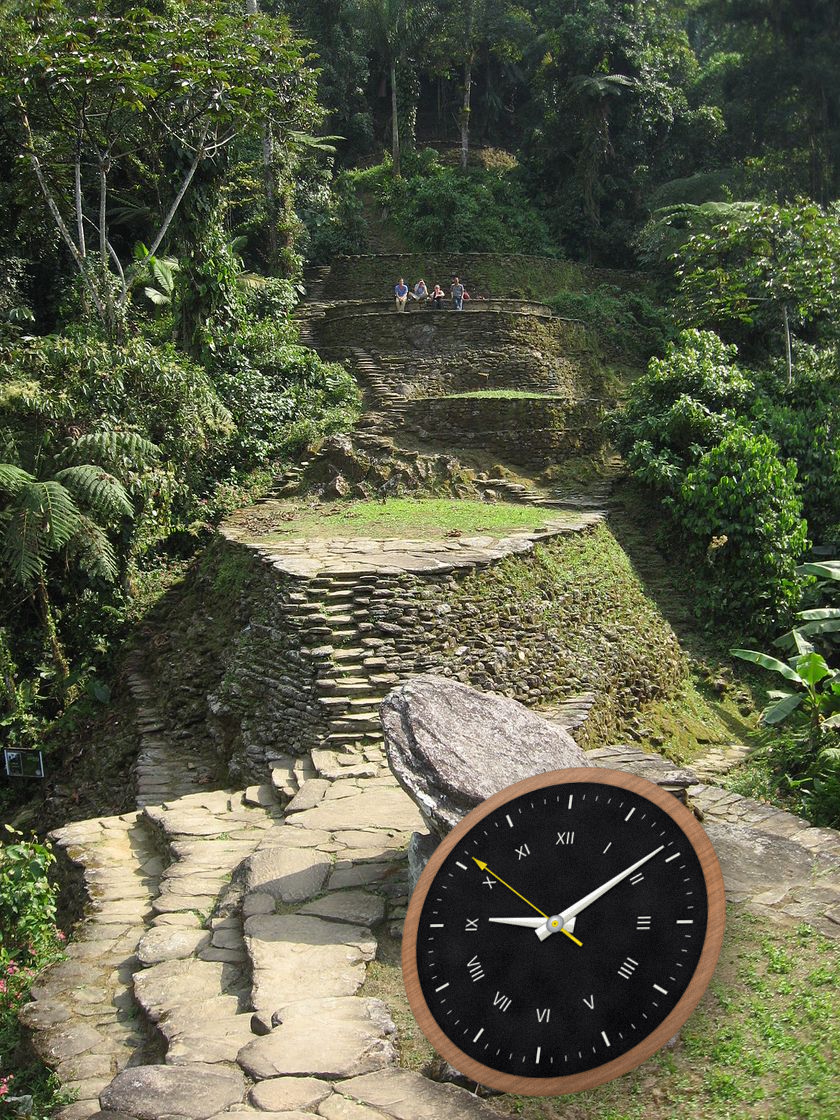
9:08:51
